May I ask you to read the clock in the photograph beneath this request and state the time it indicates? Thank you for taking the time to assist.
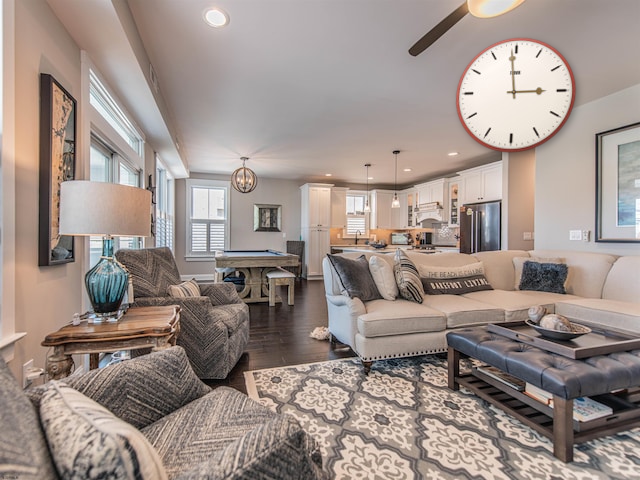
2:59
